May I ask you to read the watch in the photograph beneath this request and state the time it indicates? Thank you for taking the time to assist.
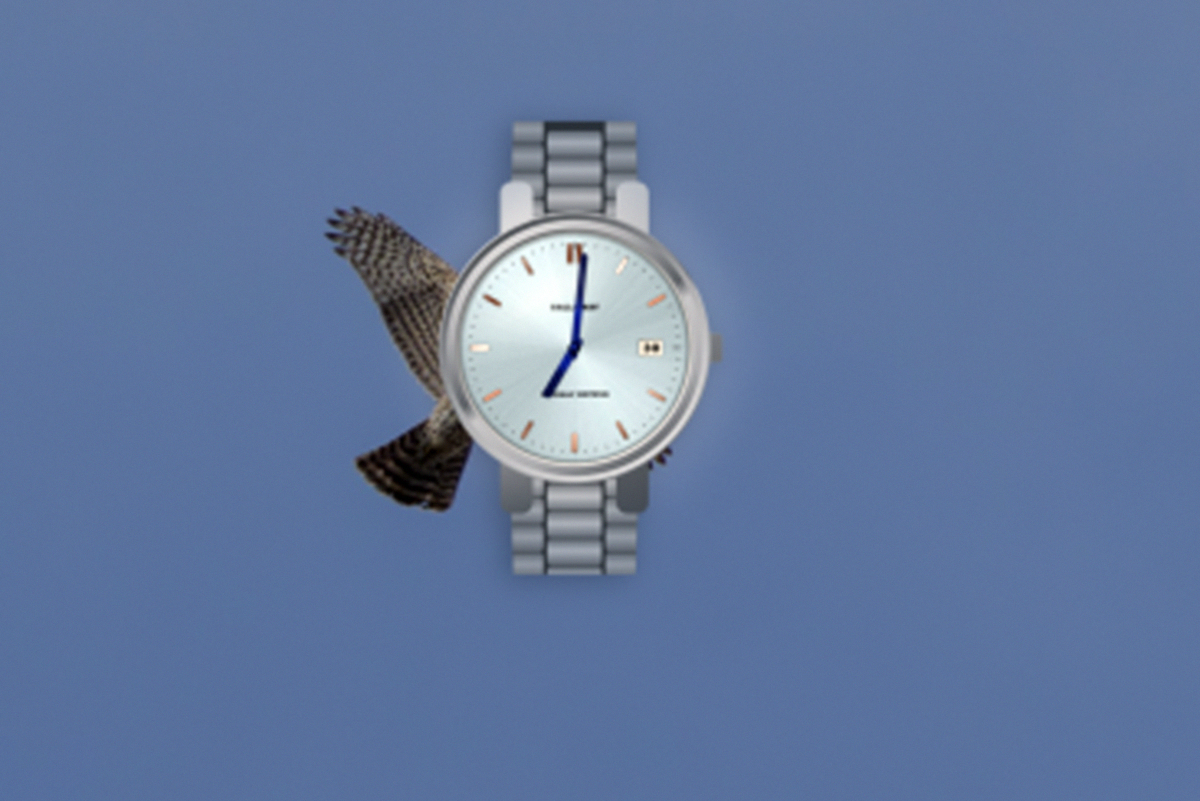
7:01
